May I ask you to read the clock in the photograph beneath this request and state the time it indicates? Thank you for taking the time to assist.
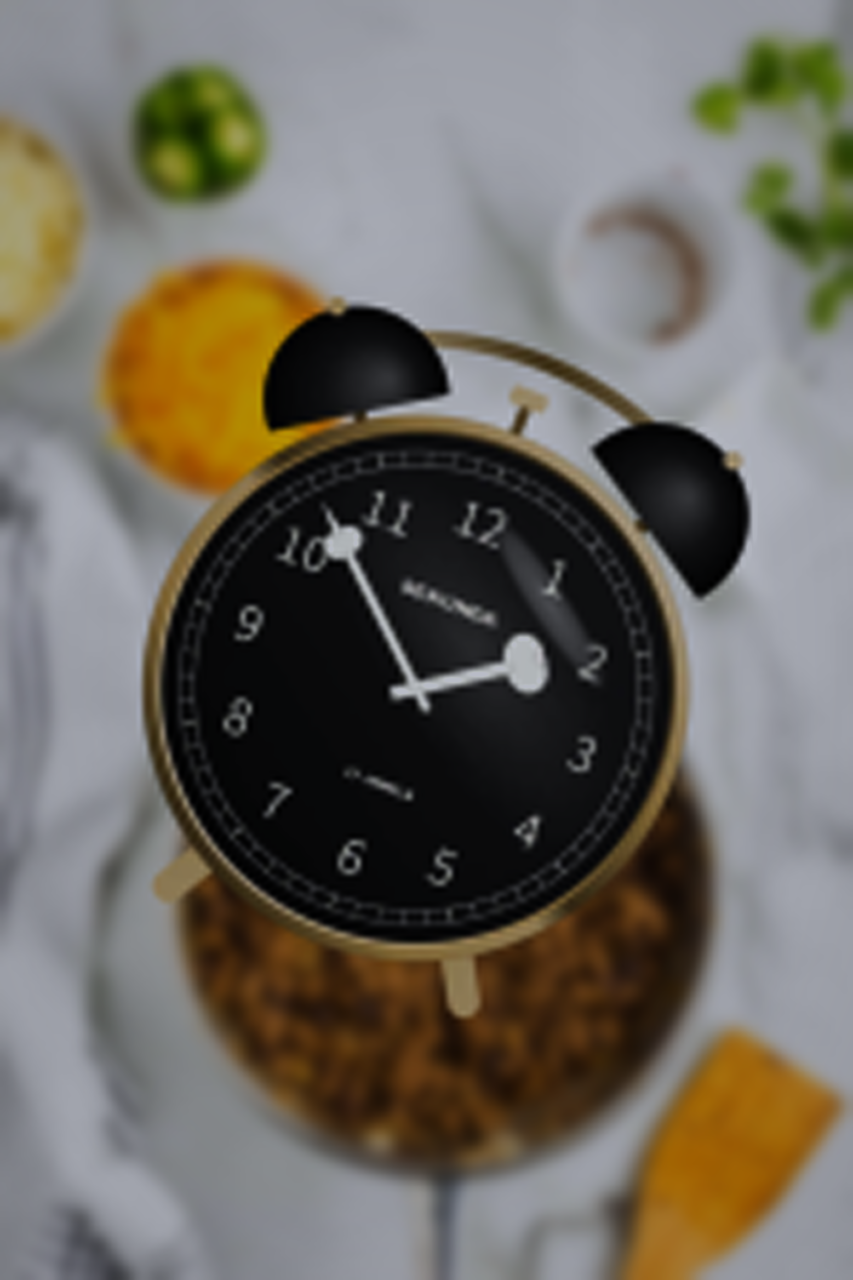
1:52
